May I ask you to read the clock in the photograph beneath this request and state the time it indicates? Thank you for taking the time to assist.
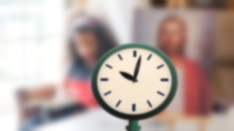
10:02
